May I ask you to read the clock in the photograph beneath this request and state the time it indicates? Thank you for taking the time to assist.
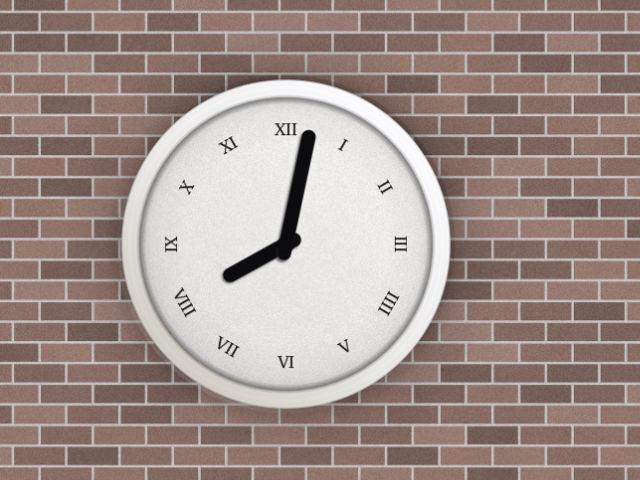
8:02
